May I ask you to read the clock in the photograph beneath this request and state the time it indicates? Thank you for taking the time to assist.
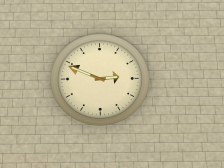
2:49
